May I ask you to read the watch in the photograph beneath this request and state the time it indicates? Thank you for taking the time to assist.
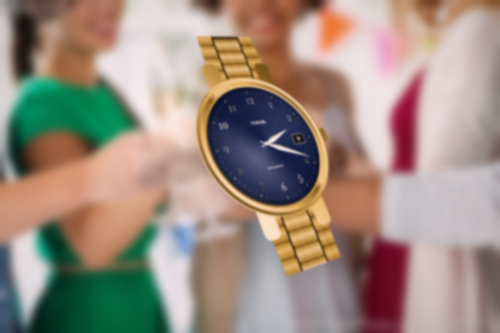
2:19
